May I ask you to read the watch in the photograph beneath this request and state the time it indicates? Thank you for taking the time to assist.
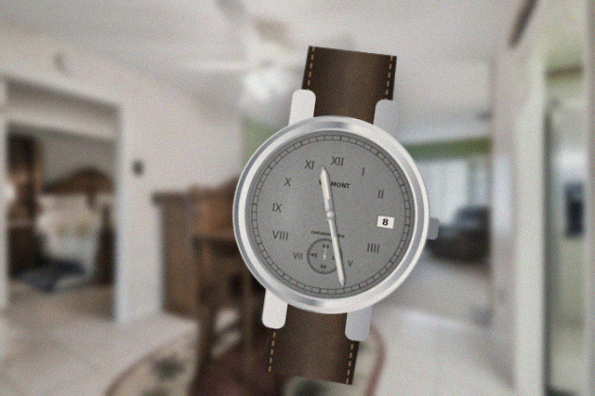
11:27
